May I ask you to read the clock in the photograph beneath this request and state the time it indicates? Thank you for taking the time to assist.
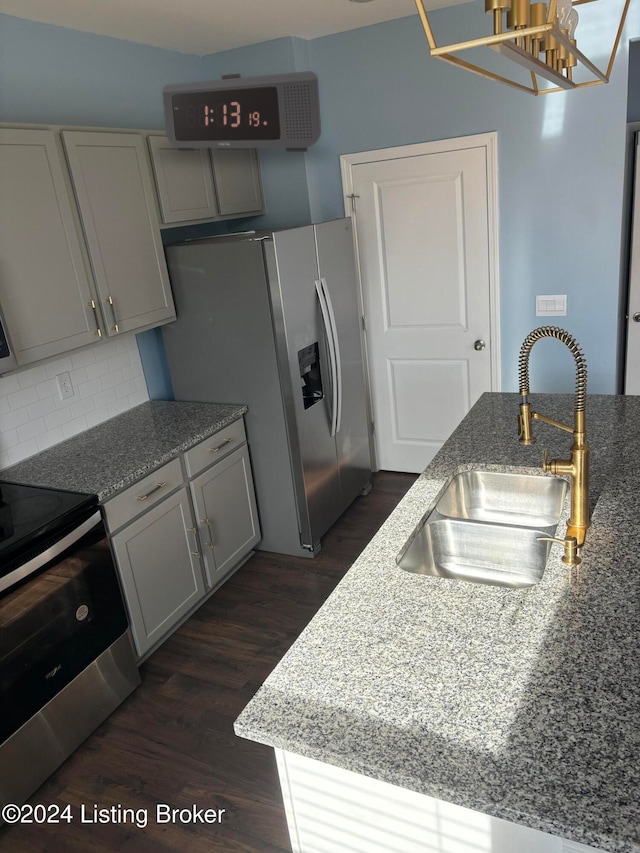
1:13:19
